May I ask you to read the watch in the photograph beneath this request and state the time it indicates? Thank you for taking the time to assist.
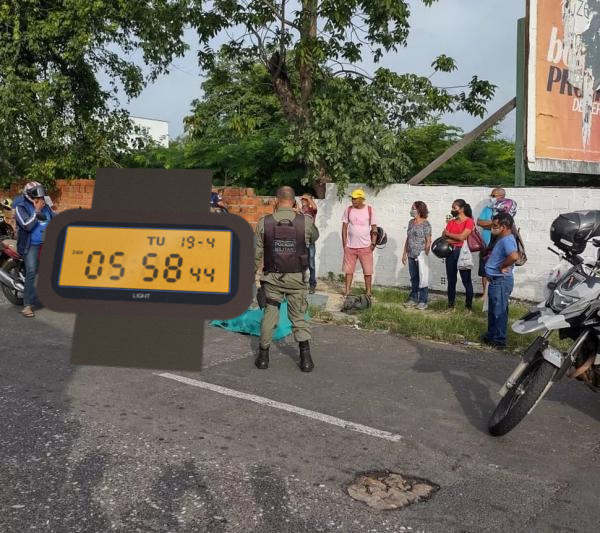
5:58:44
